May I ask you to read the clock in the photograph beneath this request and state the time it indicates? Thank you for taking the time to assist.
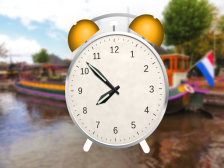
7:52
